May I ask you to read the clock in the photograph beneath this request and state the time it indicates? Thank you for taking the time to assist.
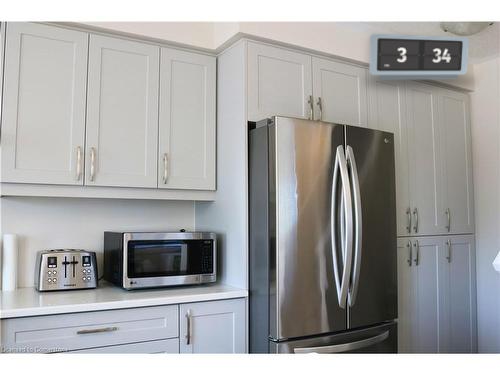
3:34
